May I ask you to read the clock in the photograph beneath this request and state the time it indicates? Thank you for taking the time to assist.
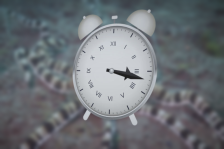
3:17
